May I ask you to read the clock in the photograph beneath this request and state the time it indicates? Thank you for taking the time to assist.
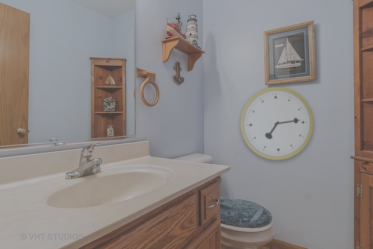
7:14
